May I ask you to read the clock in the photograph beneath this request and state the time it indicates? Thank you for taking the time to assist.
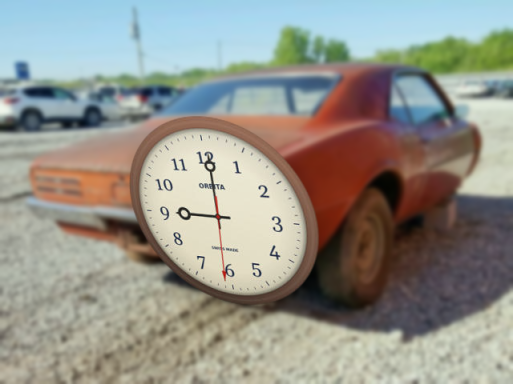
9:00:31
